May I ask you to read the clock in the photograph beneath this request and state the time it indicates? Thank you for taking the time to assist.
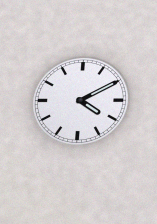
4:10
